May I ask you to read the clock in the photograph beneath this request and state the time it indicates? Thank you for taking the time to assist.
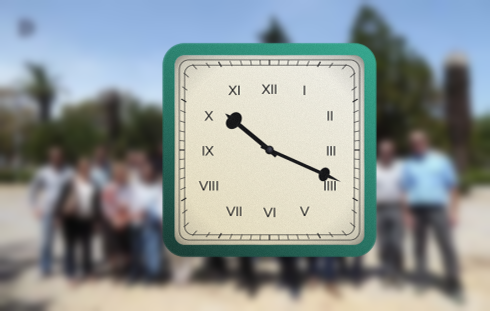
10:19
